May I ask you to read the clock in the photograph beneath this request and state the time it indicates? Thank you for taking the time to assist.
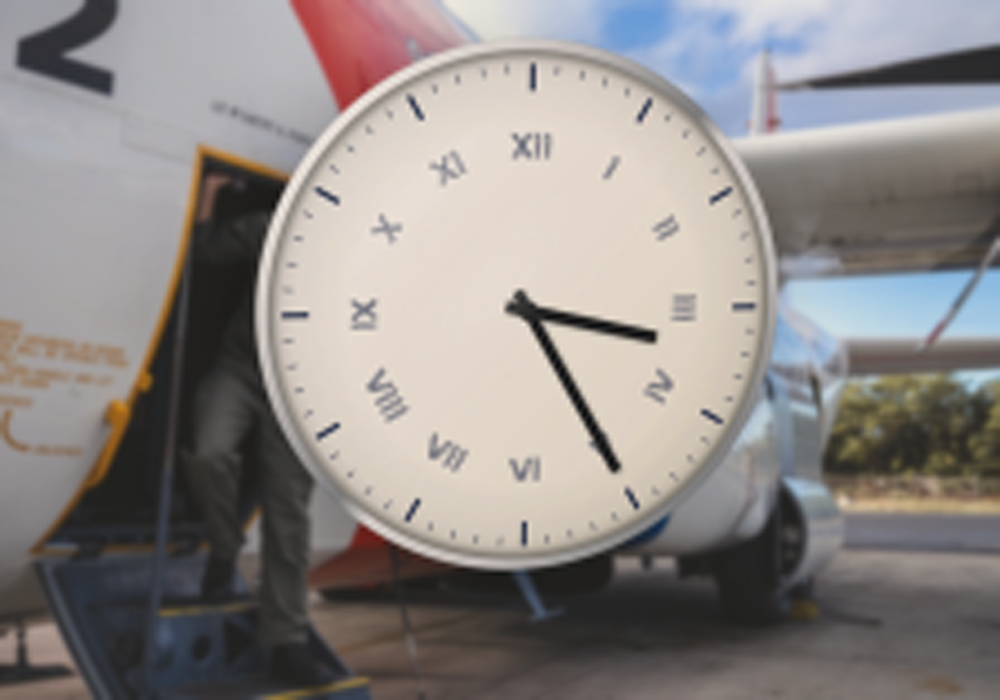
3:25
